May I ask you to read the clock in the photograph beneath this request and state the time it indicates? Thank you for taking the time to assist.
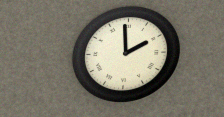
1:59
